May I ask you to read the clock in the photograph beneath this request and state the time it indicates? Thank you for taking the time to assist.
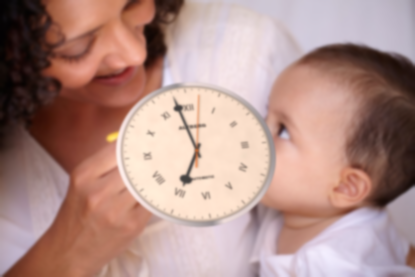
6:58:02
